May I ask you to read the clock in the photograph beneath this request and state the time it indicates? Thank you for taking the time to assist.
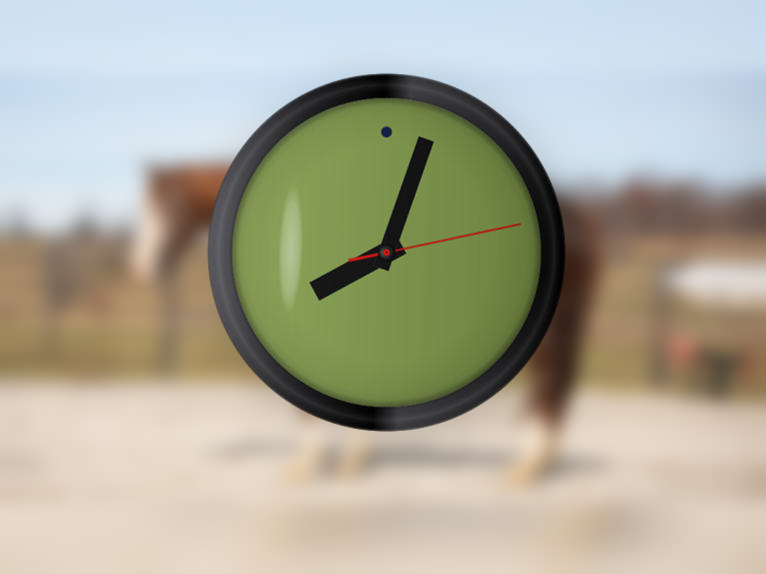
8:03:13
